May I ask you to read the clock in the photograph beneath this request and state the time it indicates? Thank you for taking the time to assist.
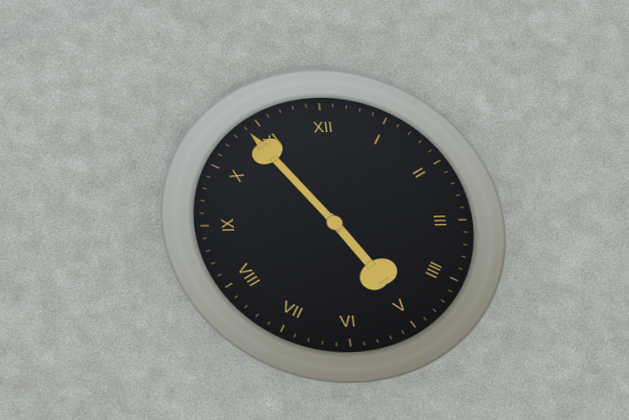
4:54
